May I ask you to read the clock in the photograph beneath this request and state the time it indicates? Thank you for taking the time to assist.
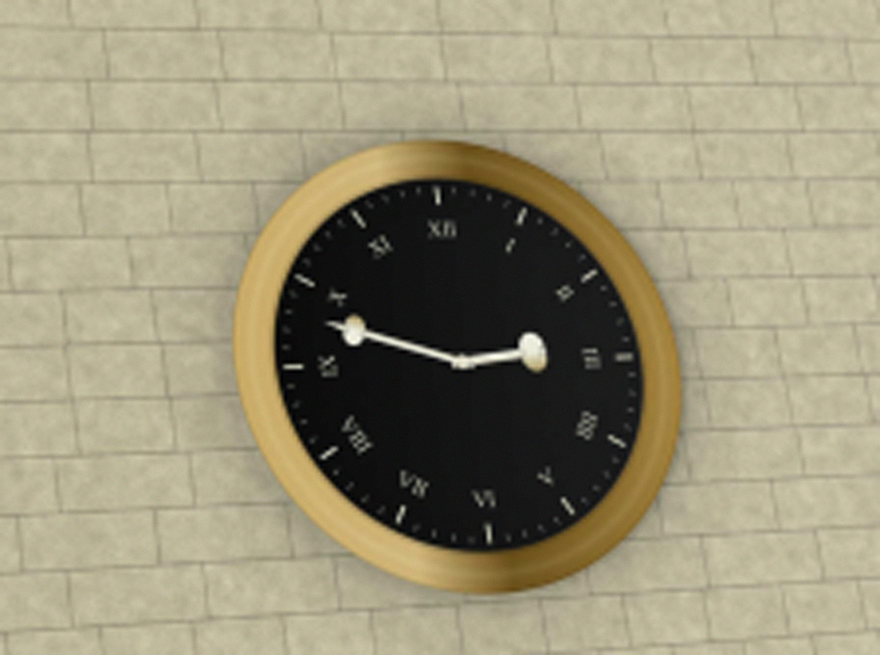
2:48
